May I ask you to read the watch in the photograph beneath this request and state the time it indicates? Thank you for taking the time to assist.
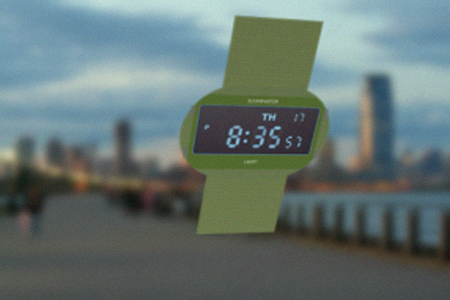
8:35:57
